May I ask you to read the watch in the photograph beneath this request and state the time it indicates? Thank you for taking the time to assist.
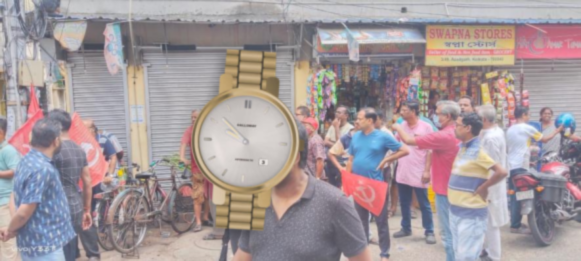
9:52
